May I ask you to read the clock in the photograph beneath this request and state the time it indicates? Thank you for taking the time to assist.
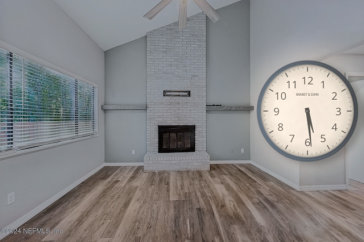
5:29
